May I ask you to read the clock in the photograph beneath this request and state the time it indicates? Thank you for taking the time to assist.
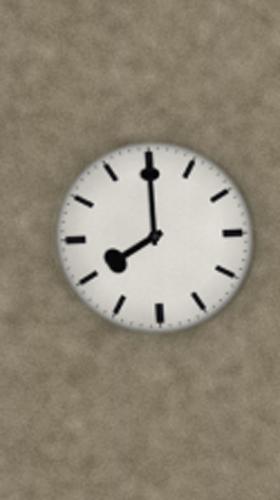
8:00
